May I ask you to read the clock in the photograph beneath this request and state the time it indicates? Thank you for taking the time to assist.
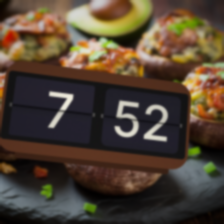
7:52
